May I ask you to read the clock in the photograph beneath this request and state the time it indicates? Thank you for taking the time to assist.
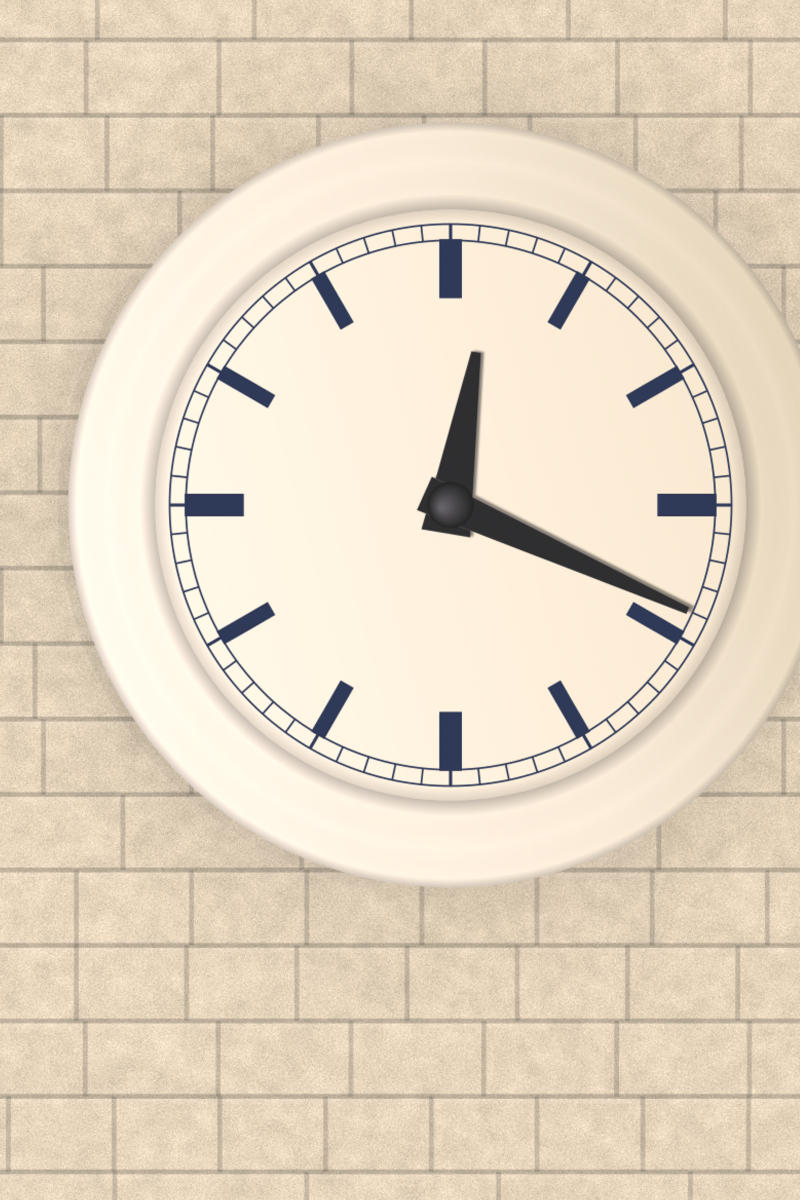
12:19
